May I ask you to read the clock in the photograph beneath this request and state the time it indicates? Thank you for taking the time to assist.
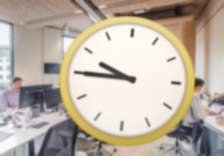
9:45
